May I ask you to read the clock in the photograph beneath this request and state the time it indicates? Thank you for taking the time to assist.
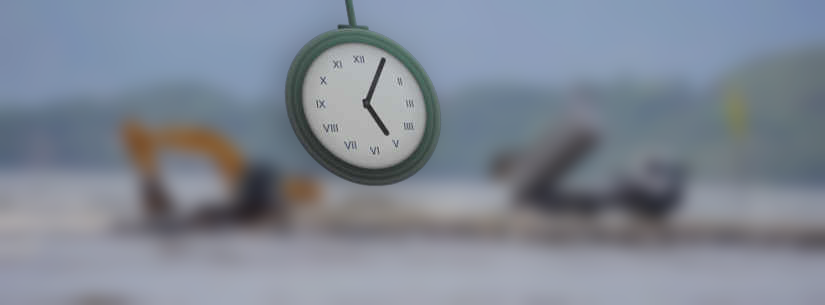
5:05
